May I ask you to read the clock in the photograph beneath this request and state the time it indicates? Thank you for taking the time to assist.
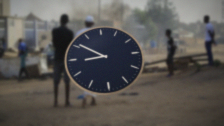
8:51
